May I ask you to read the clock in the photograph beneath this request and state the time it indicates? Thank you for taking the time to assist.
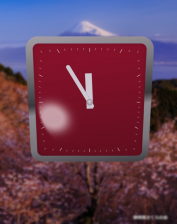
11:55
